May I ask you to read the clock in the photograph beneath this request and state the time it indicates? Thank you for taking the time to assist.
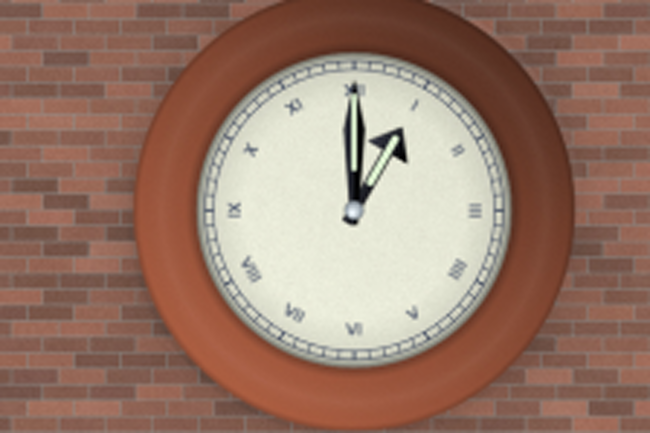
1:00
